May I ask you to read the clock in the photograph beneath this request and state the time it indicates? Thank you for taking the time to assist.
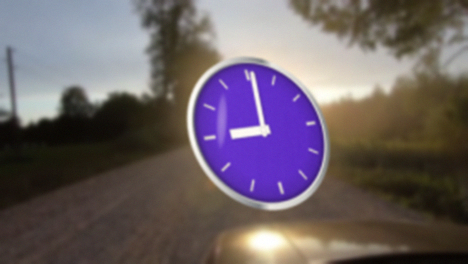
9:01
